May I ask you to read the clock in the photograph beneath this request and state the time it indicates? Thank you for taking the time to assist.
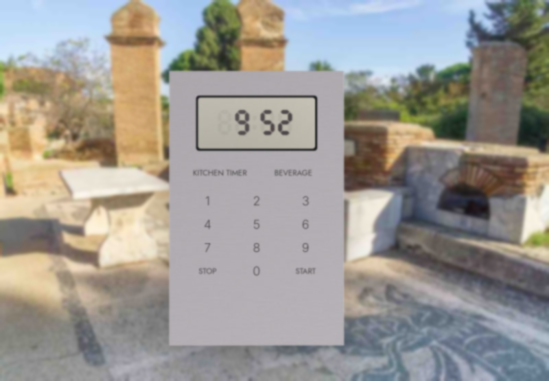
9:52
